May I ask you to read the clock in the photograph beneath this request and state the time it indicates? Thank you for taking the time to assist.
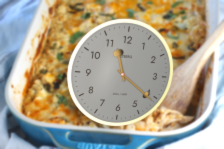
11:21
